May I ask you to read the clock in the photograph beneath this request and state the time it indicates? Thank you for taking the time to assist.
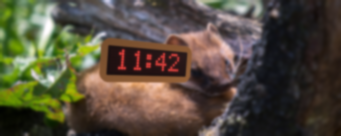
11:42
